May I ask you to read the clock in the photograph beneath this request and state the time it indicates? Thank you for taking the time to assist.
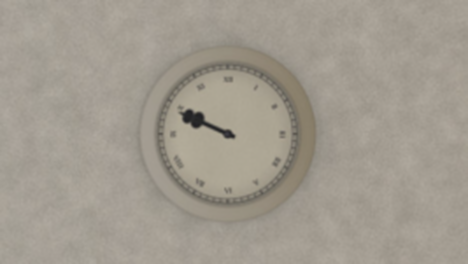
9:49
